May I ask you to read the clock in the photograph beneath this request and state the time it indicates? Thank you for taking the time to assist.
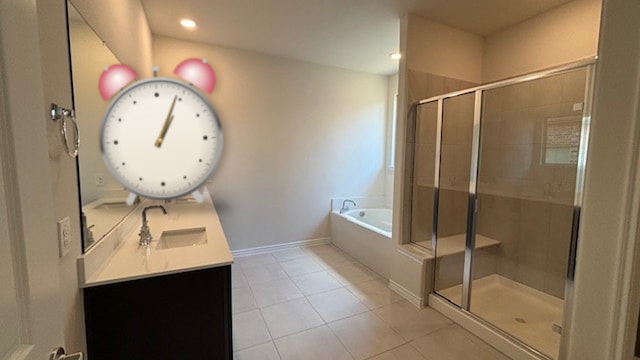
1:04
